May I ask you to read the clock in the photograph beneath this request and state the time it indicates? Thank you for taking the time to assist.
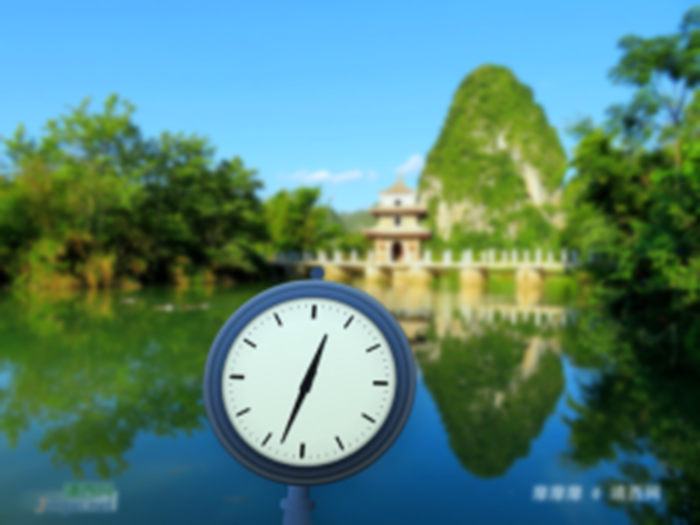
12:33
